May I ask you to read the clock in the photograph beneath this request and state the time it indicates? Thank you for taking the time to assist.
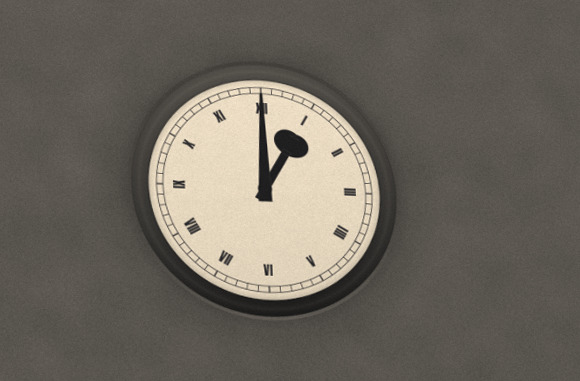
1:00
